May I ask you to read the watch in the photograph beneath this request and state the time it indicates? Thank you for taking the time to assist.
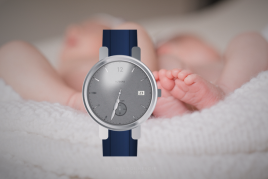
6:33
